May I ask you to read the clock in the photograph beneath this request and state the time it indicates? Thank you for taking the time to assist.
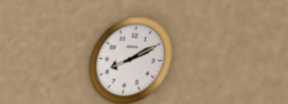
8:10
